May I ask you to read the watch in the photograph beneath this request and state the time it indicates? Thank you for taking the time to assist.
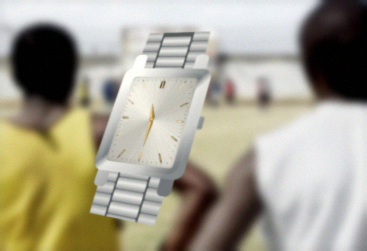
11:30
